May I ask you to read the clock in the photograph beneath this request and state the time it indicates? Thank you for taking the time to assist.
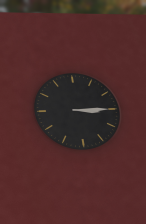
3:15
